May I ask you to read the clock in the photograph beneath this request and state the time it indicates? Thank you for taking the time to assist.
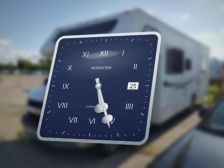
5:26
